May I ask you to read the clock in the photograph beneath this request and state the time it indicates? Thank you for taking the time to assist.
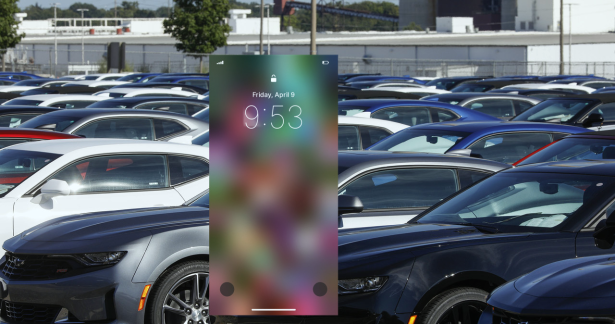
9:53
